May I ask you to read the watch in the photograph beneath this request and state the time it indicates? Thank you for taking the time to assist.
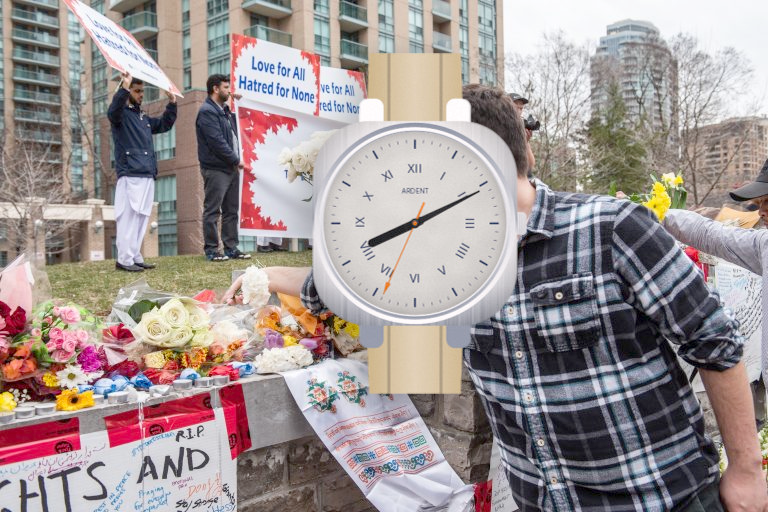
8:10:34
